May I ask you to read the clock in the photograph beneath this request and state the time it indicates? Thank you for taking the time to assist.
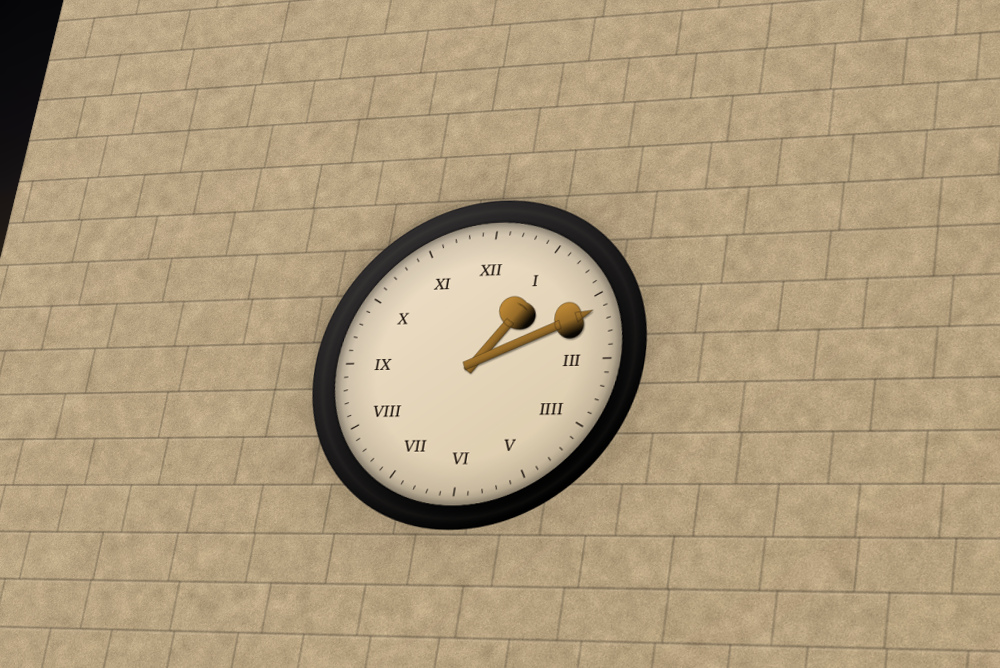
1:11
